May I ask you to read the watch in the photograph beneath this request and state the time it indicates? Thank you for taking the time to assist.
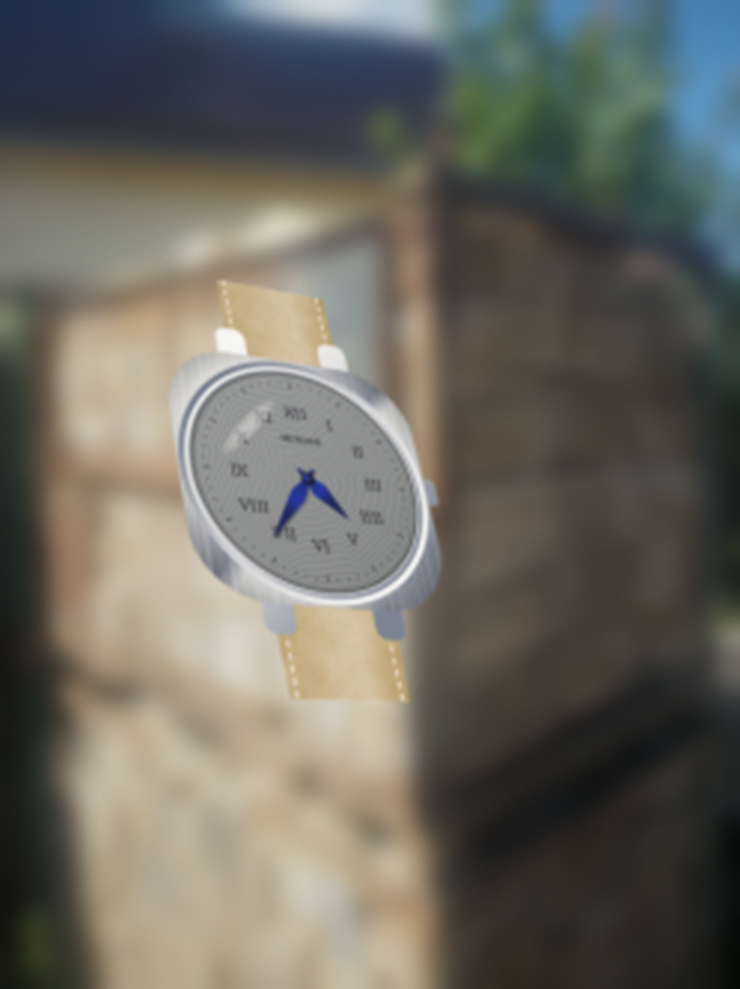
4:36
